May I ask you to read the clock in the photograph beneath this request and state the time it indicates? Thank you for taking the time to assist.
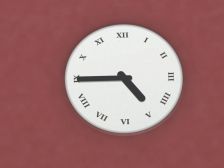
4:45
